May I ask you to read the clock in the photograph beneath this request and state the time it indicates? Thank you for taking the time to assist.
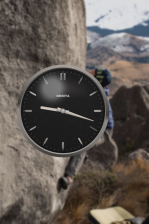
9:18
